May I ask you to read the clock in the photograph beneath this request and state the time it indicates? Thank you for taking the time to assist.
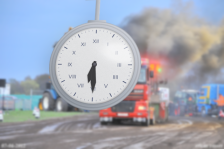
6:30
